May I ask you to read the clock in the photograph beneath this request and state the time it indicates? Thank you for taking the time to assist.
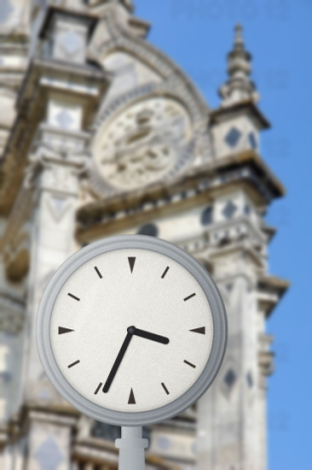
3:34
